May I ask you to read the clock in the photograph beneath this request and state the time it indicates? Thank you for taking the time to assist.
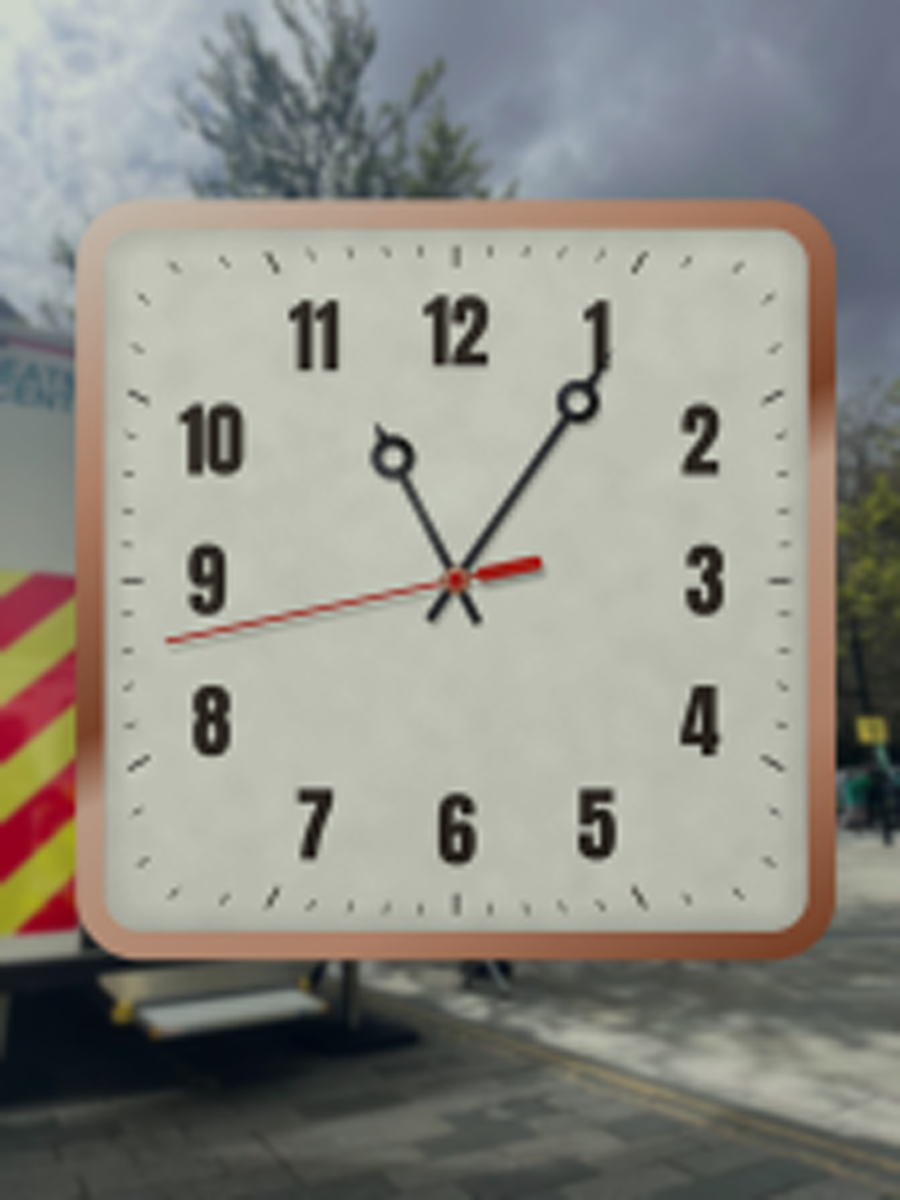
11:05:43
